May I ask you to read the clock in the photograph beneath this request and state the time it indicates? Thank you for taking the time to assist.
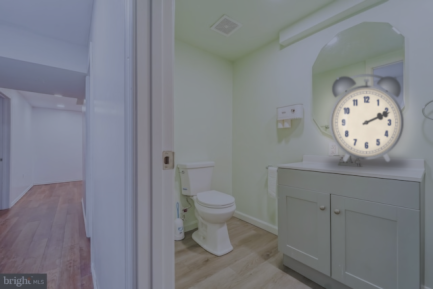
2:11
